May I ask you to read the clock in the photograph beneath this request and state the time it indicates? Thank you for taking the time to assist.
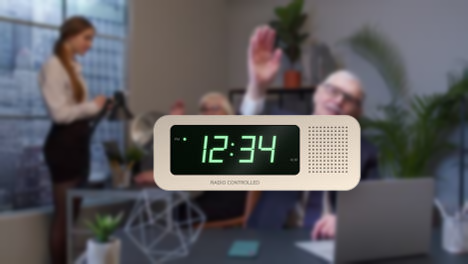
12:34
